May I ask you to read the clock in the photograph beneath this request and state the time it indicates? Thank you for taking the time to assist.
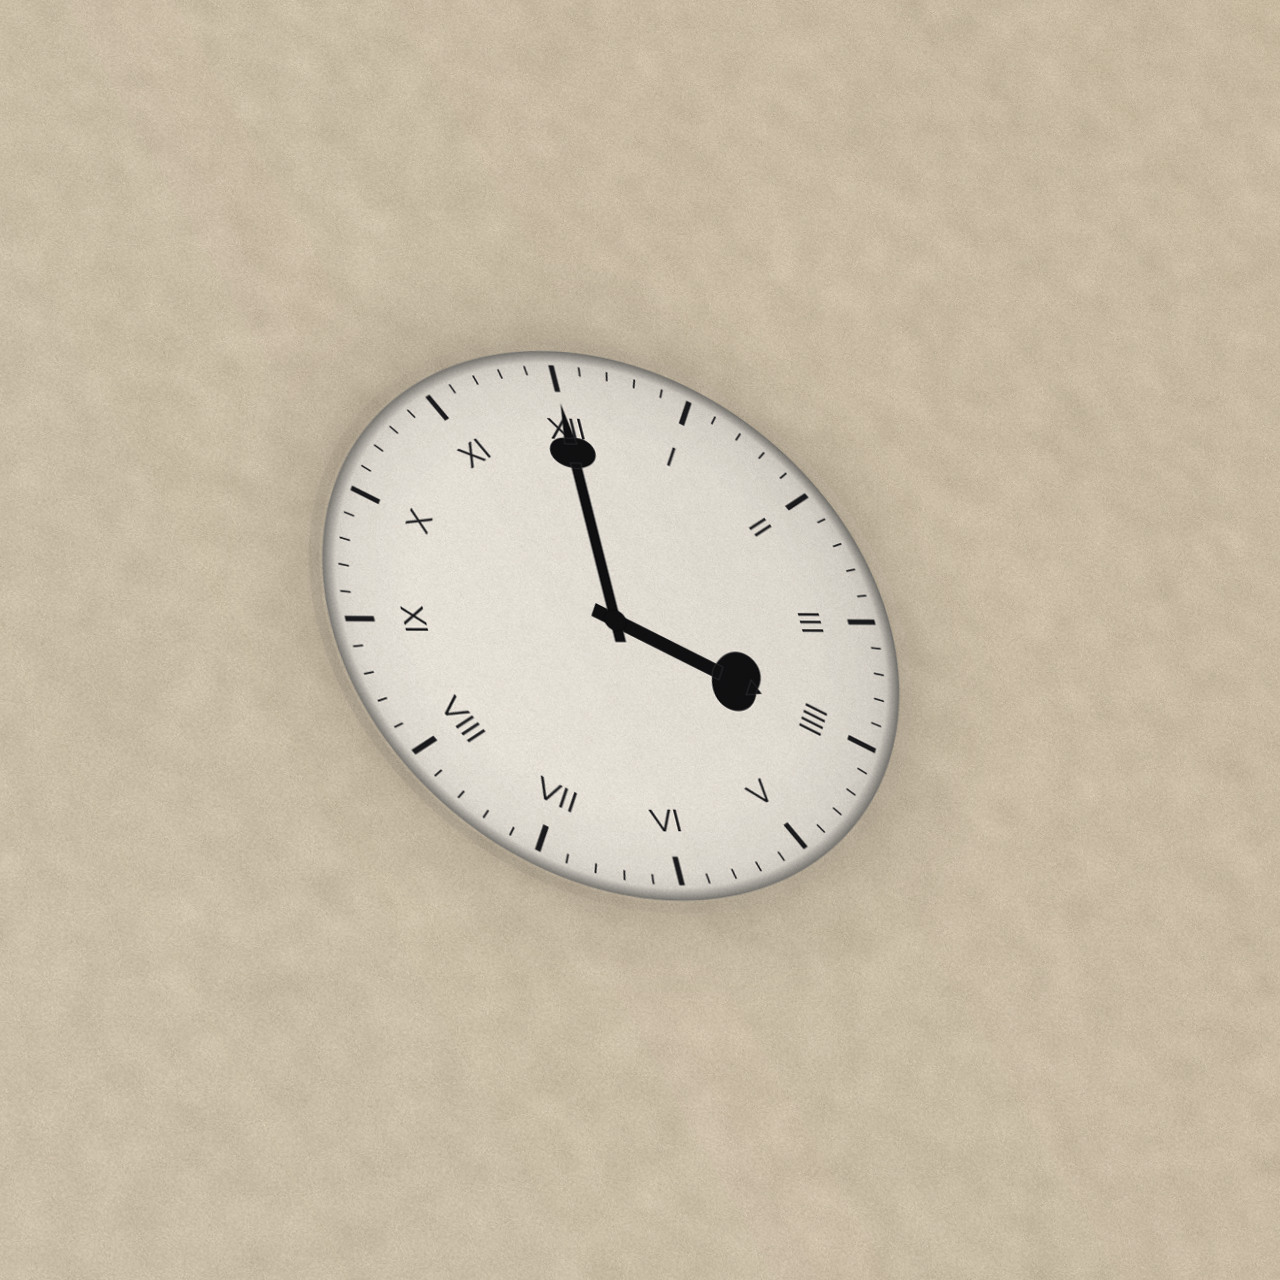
4:00
